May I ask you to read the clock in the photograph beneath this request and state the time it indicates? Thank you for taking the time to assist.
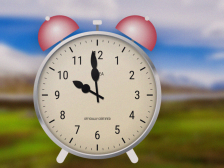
9:59
